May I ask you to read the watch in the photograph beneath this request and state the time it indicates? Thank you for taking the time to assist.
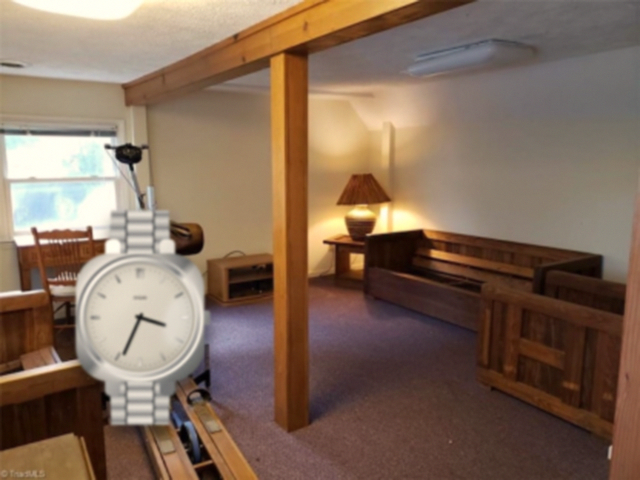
3:34
